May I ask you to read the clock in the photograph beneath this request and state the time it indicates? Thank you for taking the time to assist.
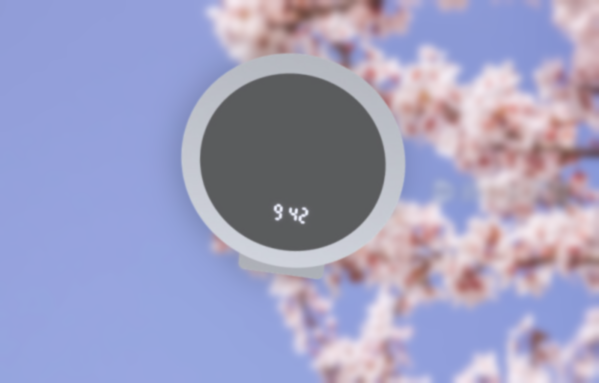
9:42
